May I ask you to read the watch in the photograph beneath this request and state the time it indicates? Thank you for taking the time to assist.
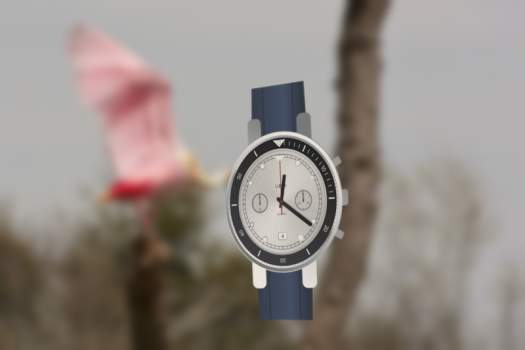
12:21
